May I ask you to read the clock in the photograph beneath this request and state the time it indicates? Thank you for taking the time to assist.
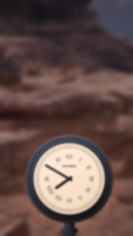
7:50
